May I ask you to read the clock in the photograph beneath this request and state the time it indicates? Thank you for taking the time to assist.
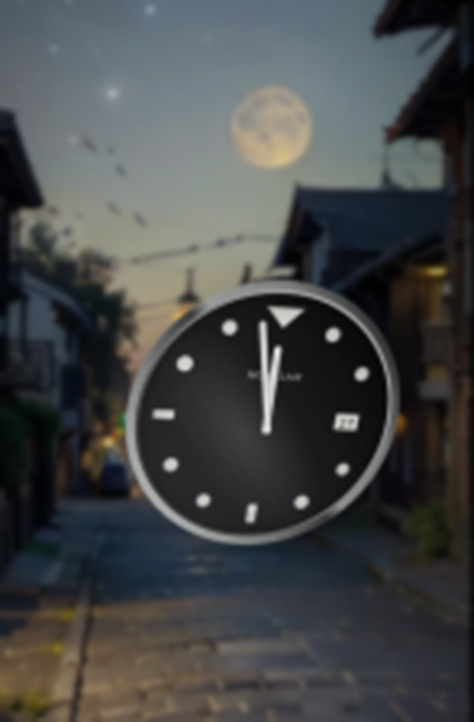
11:58
